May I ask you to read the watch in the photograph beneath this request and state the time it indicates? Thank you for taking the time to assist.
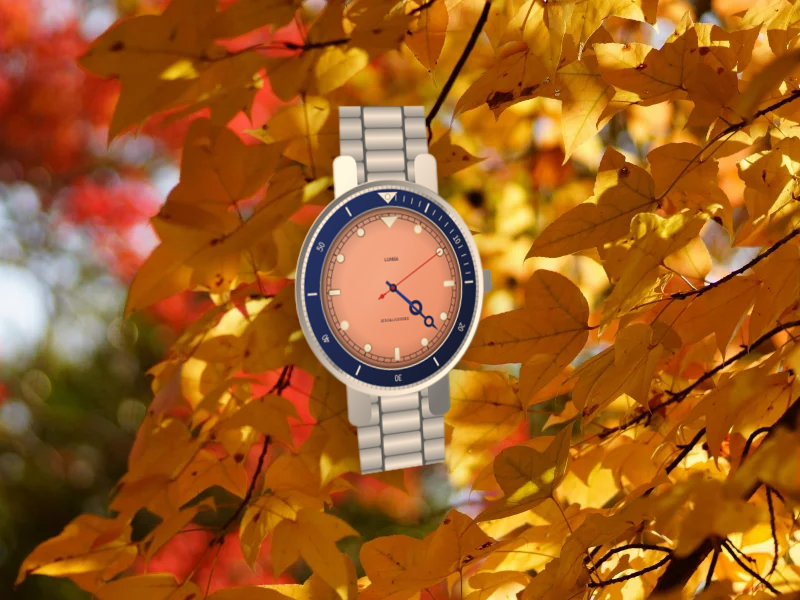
4:22:10
